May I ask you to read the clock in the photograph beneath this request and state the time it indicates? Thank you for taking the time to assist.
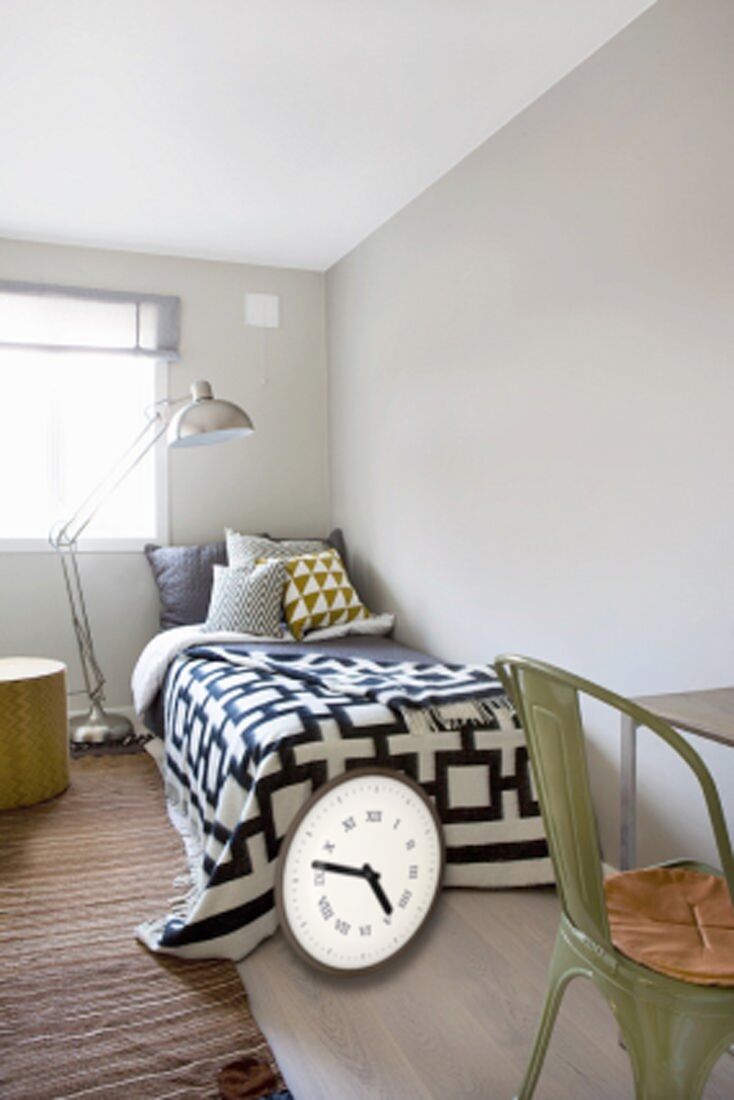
4:47
